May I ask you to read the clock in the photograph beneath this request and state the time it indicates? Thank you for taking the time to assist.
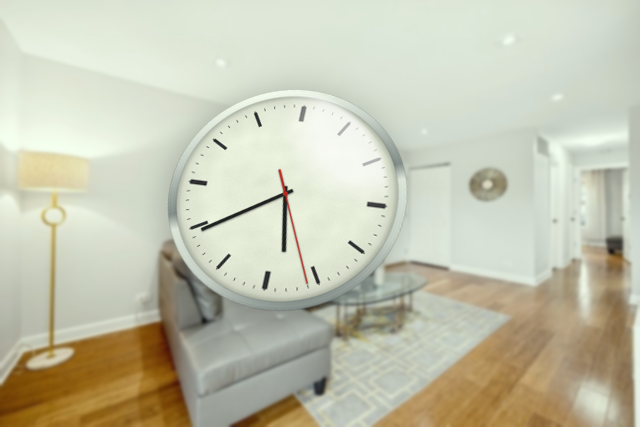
5:39:26
